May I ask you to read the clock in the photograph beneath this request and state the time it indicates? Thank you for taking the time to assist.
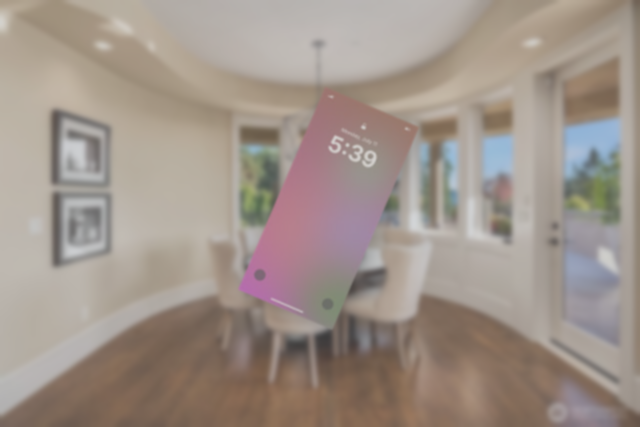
5:39
